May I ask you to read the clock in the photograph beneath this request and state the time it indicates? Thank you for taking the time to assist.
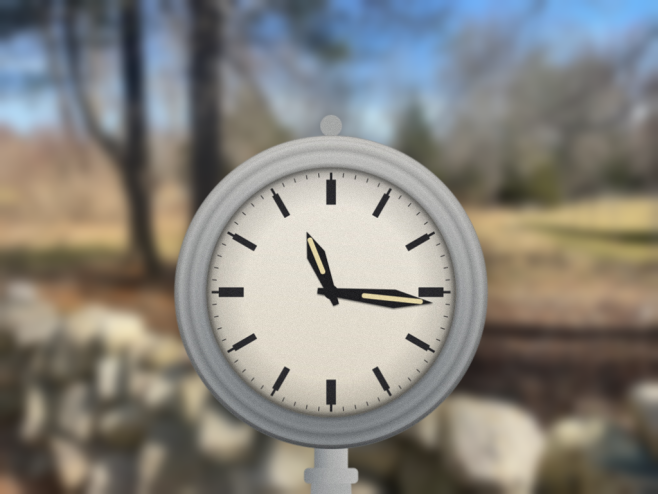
11:16
